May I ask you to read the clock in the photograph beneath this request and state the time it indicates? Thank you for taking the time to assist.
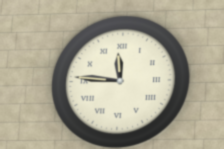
11:46
